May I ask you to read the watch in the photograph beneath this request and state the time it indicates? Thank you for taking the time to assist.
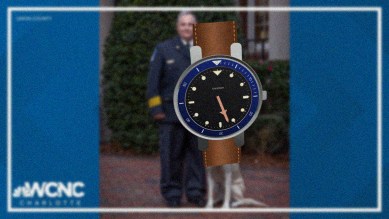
5:27
